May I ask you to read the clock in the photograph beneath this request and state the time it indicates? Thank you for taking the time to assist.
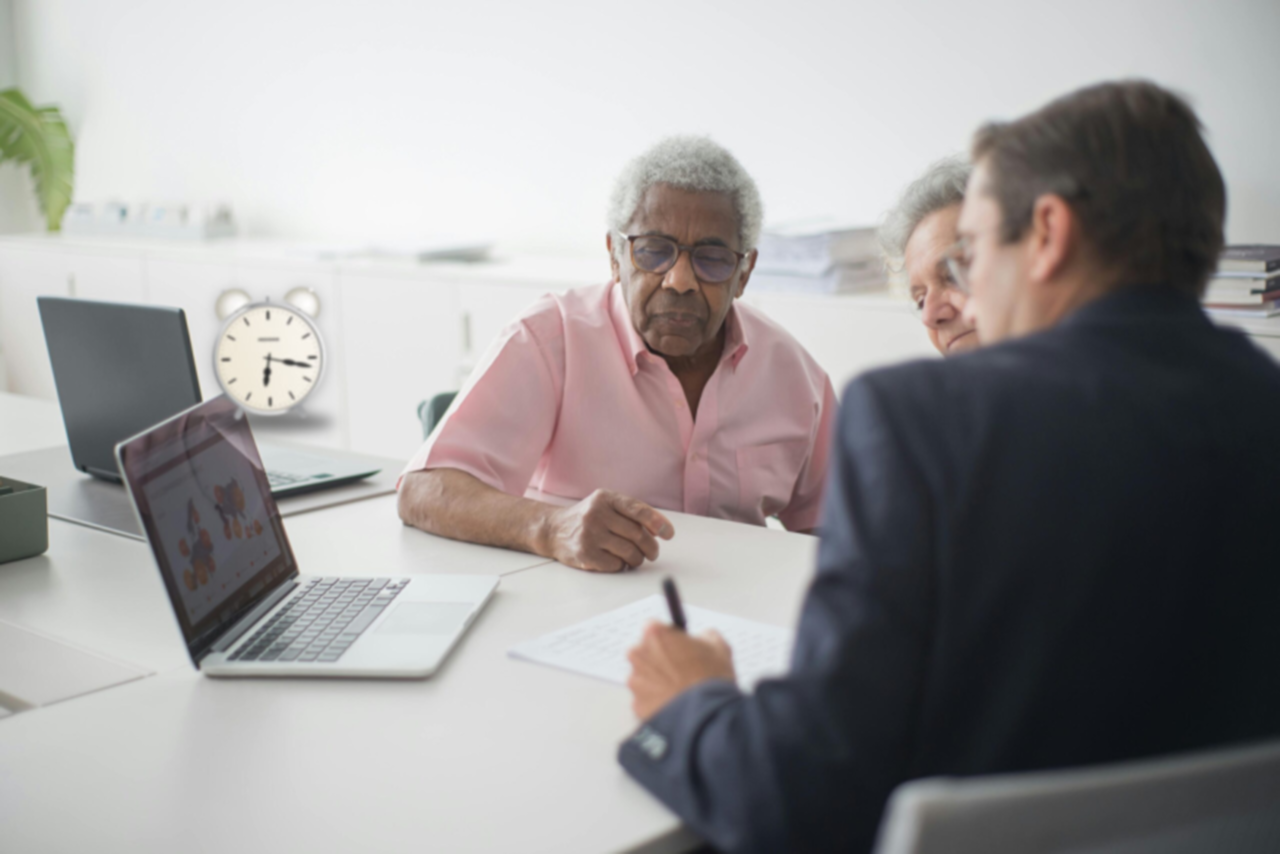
6:17
